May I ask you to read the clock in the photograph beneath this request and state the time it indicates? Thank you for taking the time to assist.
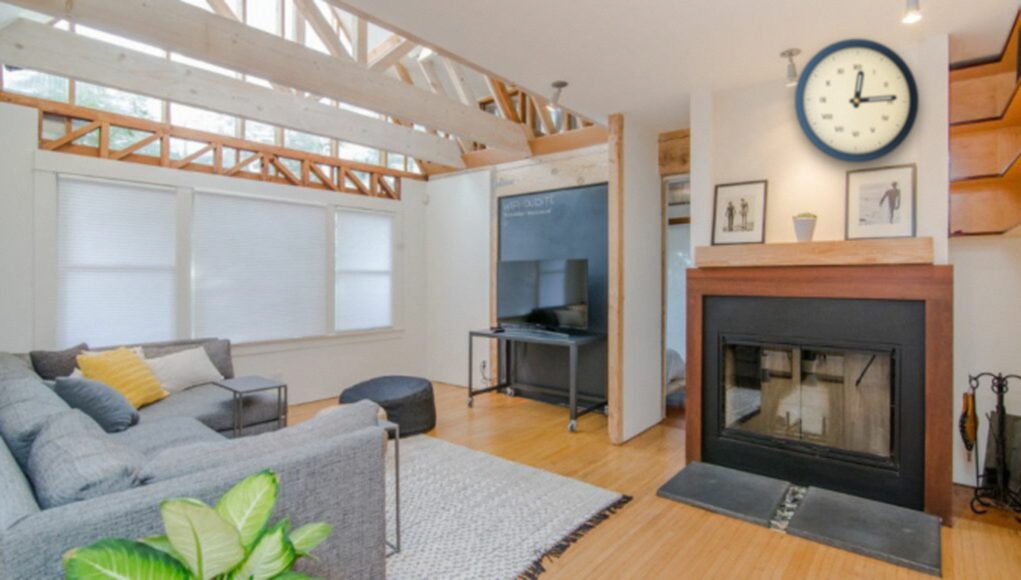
12:14
